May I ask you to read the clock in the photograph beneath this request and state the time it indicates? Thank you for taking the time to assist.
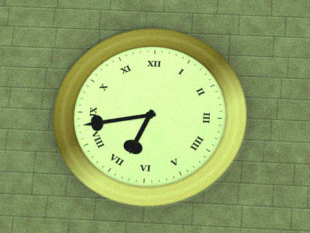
6:43
